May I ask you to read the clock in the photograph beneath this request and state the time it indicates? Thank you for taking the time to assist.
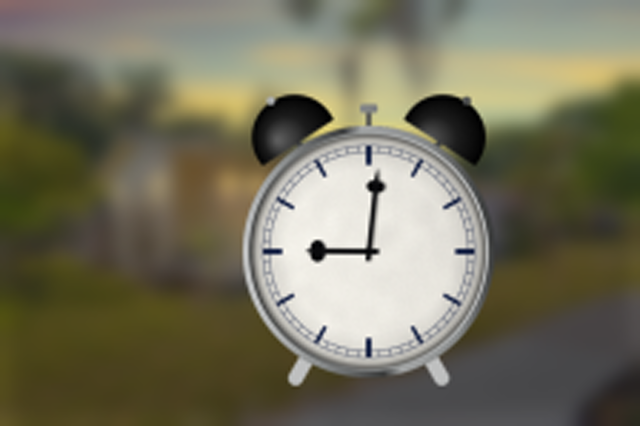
9:01
